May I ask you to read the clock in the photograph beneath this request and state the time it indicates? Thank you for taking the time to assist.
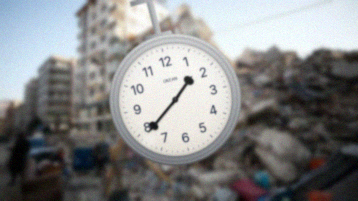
1:39
